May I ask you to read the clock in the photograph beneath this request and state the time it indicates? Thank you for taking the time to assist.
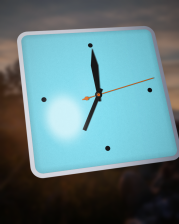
7:00:13
